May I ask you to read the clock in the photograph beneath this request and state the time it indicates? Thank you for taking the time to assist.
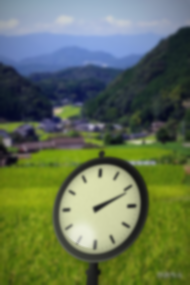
2:11
